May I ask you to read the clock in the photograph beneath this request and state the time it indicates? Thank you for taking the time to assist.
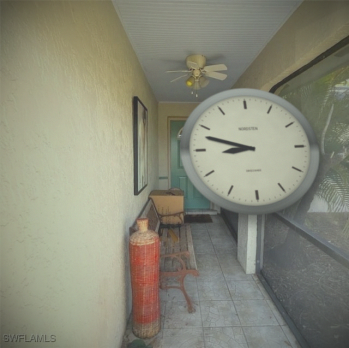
8:48
